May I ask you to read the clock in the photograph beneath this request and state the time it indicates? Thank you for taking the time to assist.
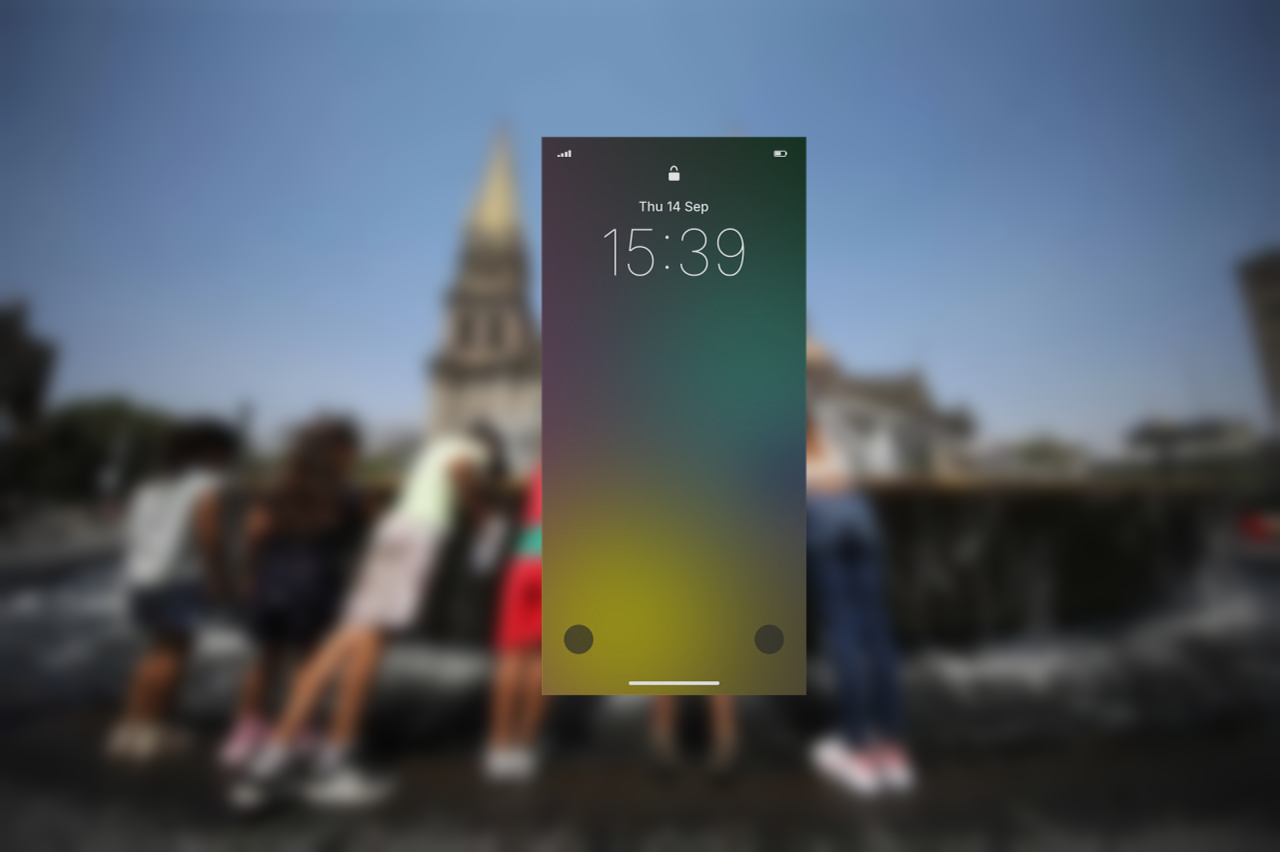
15:39
